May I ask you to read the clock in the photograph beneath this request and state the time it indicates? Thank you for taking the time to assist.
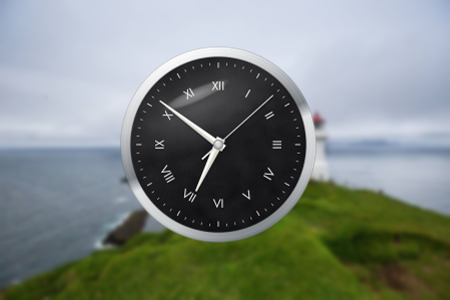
6:51:08
